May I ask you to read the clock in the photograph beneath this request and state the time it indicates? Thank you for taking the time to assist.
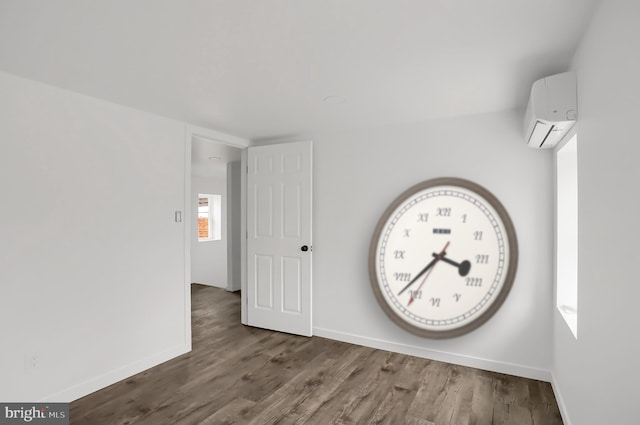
3:37:35
